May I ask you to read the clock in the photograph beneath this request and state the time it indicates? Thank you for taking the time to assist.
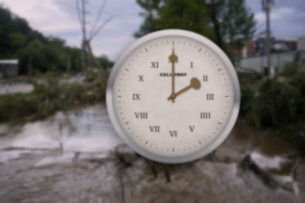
2:00
